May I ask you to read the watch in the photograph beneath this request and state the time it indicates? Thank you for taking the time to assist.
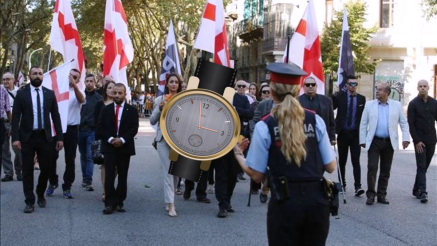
2:58
